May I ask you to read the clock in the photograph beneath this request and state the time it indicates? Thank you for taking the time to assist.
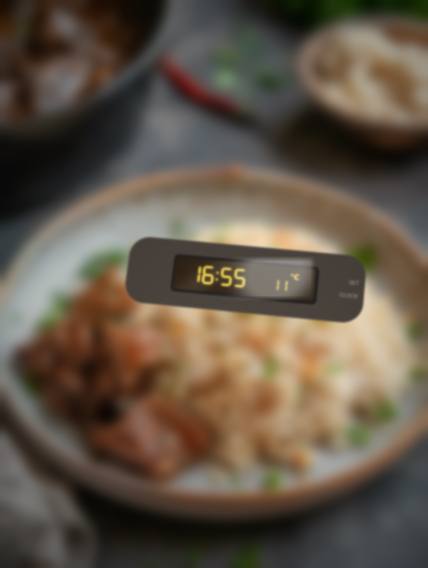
16:55
